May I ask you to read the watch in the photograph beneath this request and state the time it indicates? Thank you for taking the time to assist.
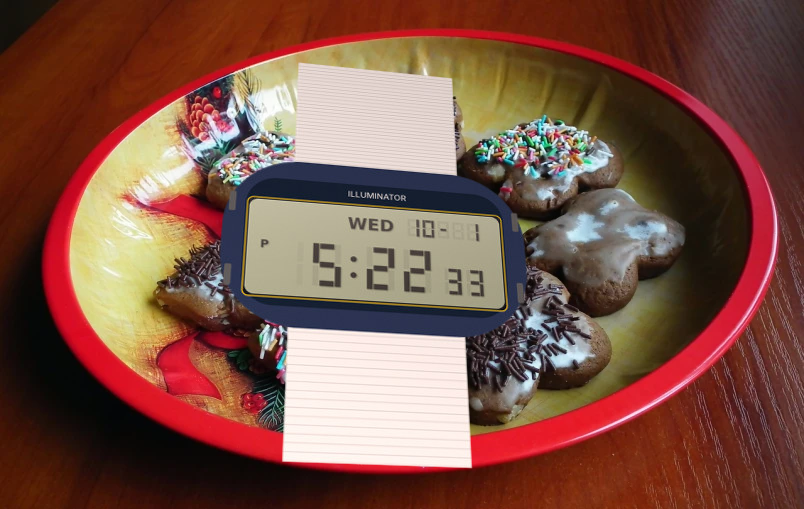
5:22:33
